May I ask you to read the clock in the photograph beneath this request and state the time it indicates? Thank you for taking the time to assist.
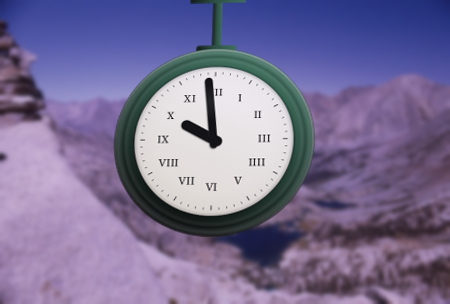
9:59
